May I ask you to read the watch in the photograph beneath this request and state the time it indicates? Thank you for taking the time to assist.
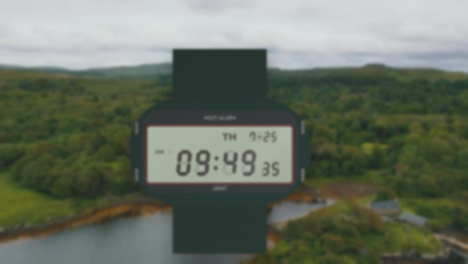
9:49:35
